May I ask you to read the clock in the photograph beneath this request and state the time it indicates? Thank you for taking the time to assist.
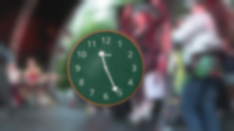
11:26
